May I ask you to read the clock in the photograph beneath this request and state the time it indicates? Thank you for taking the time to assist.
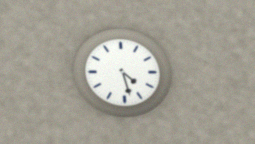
4:28
